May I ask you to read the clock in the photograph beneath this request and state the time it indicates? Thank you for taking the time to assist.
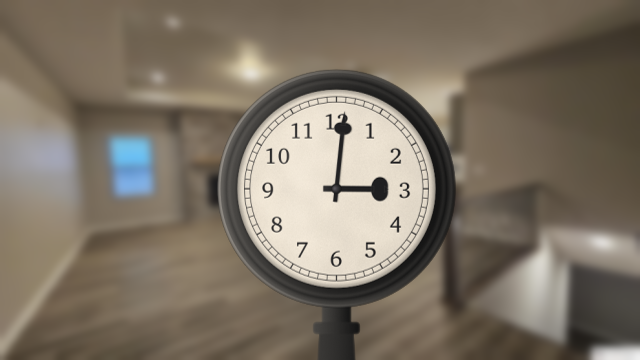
3:01
